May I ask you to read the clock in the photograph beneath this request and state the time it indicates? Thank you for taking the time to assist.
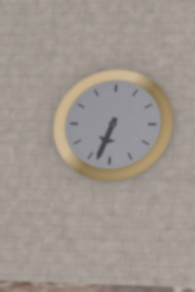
6:33
